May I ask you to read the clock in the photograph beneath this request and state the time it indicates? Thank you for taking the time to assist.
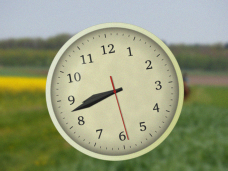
8:42:29
